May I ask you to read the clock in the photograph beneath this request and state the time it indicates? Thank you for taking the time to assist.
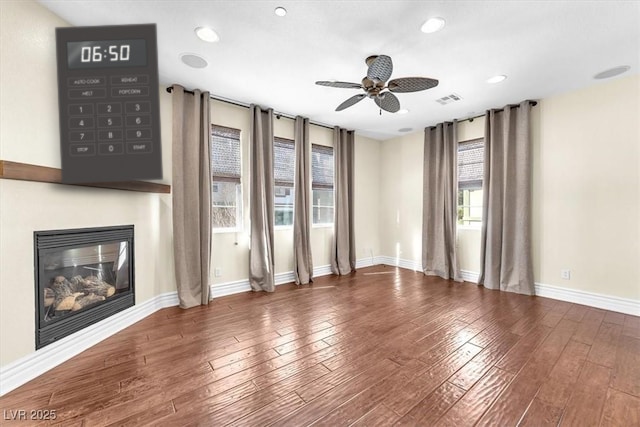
6:50
